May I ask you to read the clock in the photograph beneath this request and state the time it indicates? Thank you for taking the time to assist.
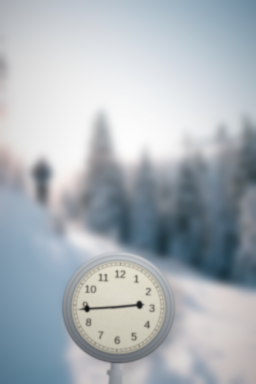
2:44
